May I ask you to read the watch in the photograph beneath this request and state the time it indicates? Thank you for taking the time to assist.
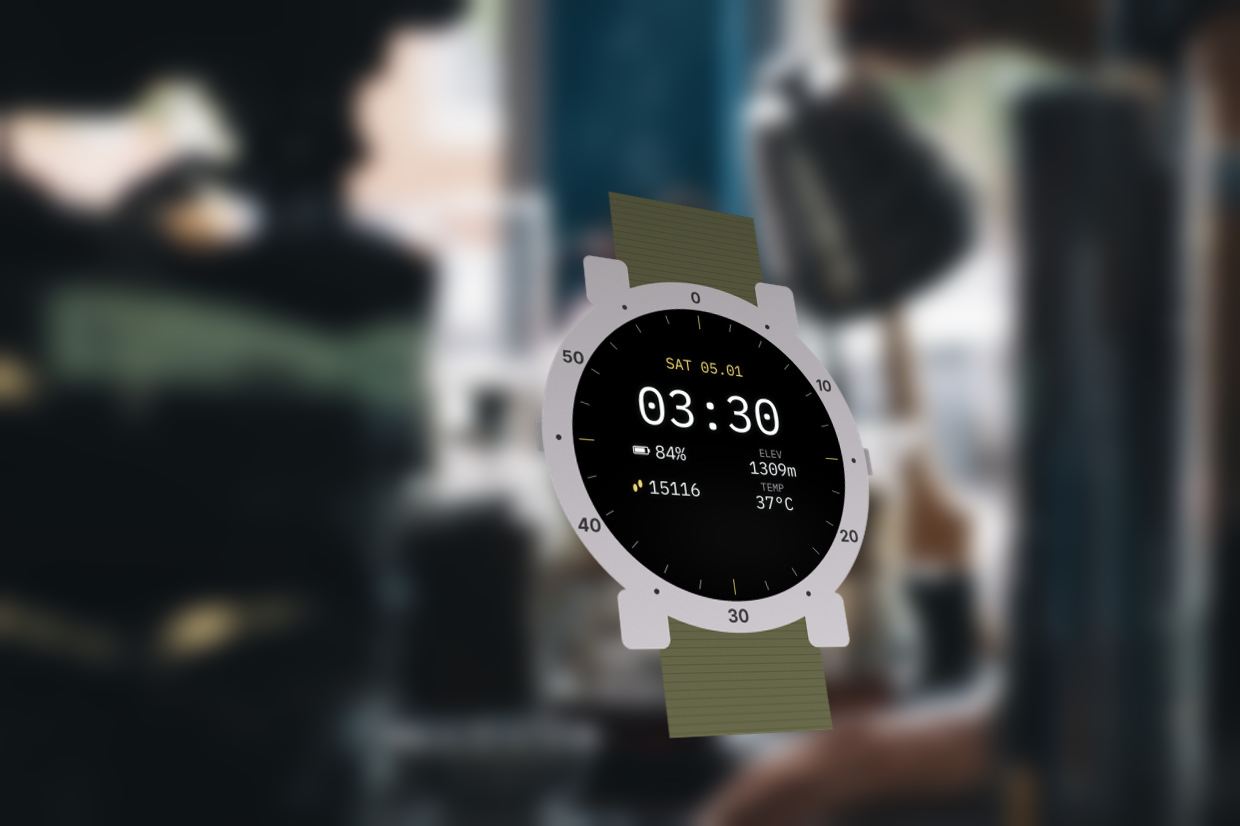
3:30
